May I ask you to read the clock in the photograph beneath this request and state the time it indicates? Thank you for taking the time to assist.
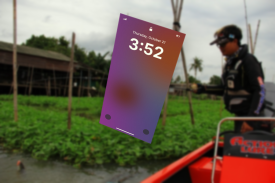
3:52
